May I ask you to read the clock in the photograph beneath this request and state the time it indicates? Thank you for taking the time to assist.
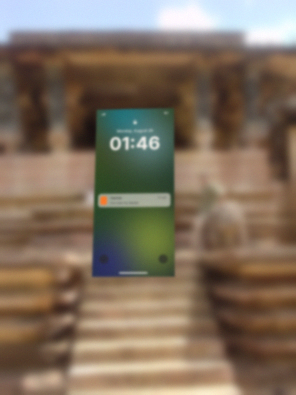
1:46
